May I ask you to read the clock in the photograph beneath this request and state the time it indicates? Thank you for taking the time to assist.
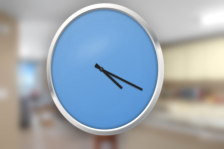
4:19
